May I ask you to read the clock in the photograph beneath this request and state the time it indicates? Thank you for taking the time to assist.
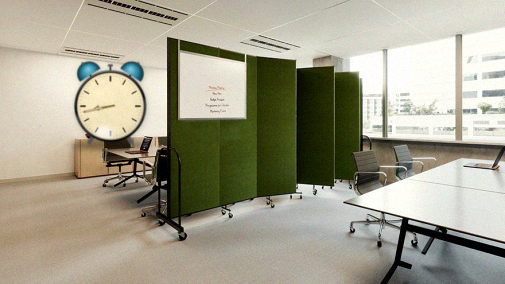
8:43
